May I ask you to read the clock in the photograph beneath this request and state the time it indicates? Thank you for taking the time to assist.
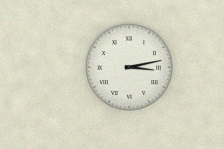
3:13
